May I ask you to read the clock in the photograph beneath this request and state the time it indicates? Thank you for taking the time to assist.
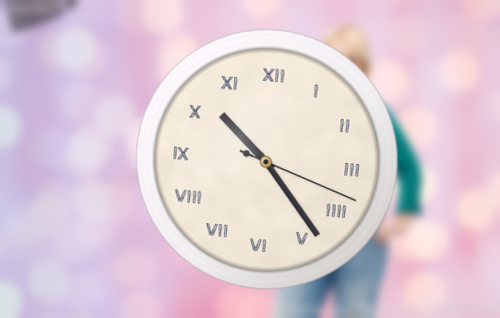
10:23:18
